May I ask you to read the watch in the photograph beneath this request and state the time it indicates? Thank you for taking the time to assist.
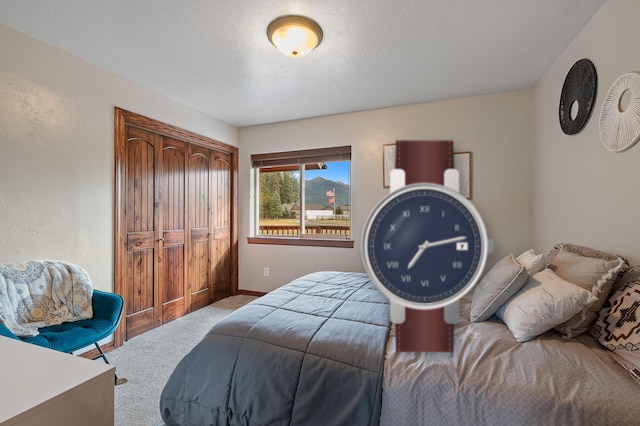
7:13
